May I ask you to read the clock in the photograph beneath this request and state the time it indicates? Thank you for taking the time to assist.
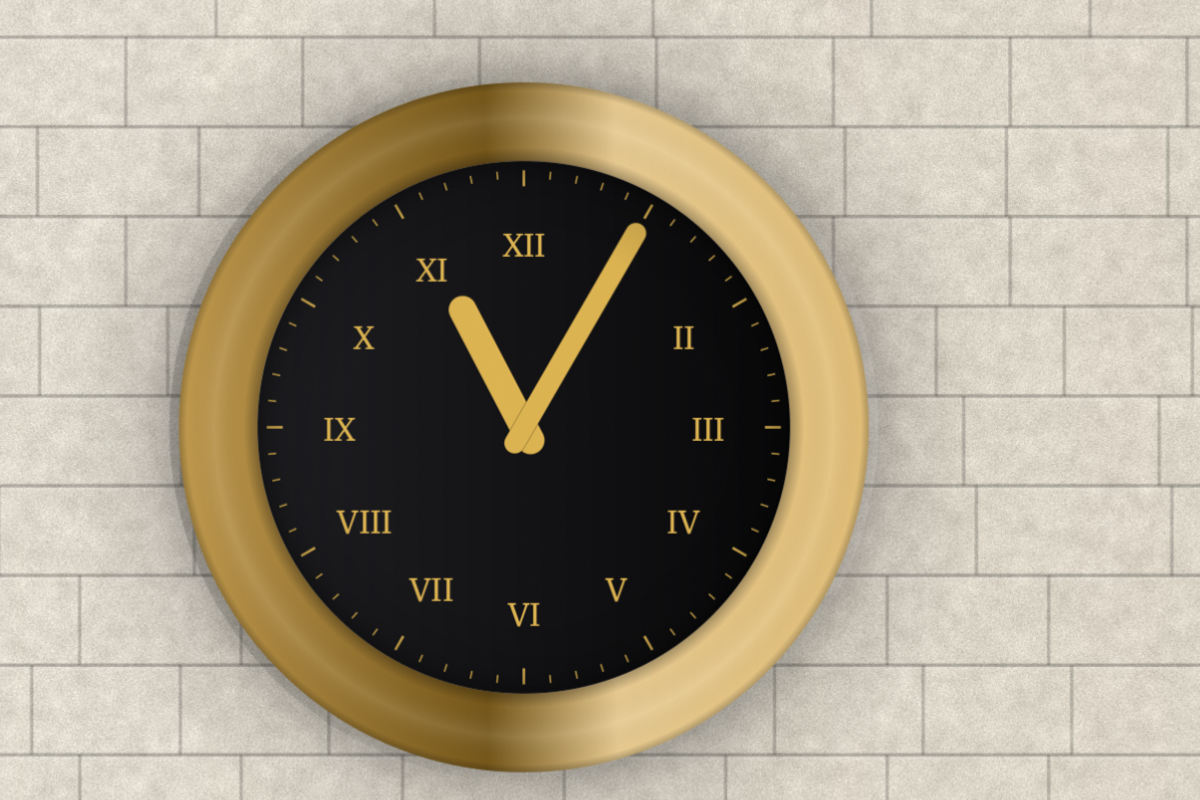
11:05
